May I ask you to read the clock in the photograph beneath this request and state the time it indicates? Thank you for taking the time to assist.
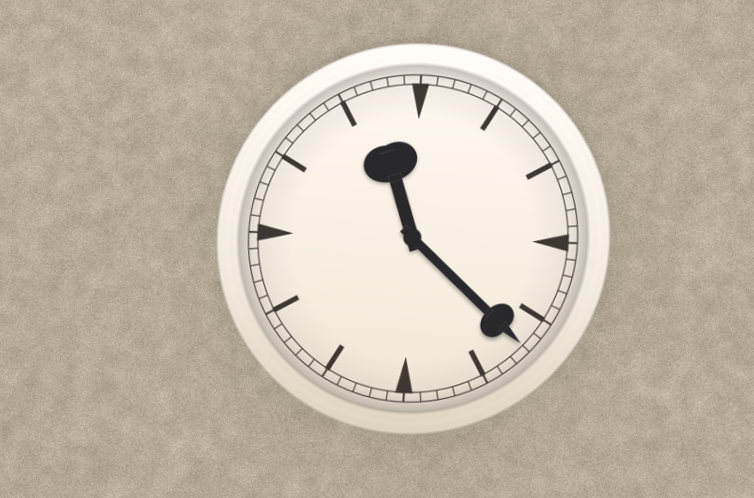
11:22
